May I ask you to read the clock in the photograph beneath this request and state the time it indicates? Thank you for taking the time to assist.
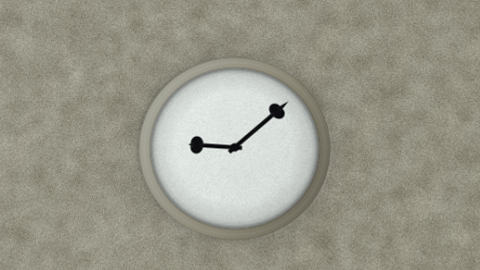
9:08
